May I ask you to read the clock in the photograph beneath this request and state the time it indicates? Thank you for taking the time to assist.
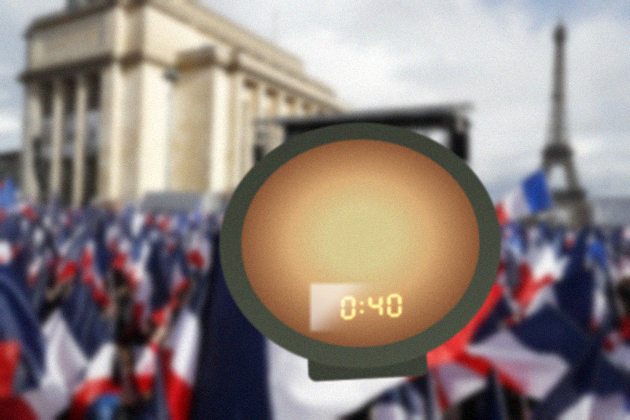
0:40
